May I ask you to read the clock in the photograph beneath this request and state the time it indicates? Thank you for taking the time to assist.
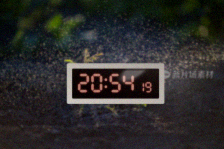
20:54:19
